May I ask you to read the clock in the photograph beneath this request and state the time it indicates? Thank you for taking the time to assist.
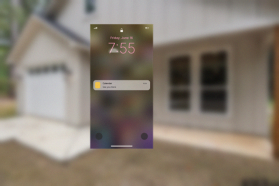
7:55
